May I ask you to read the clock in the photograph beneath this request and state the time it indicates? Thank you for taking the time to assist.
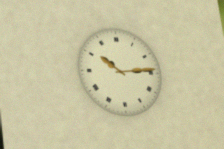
10:14
